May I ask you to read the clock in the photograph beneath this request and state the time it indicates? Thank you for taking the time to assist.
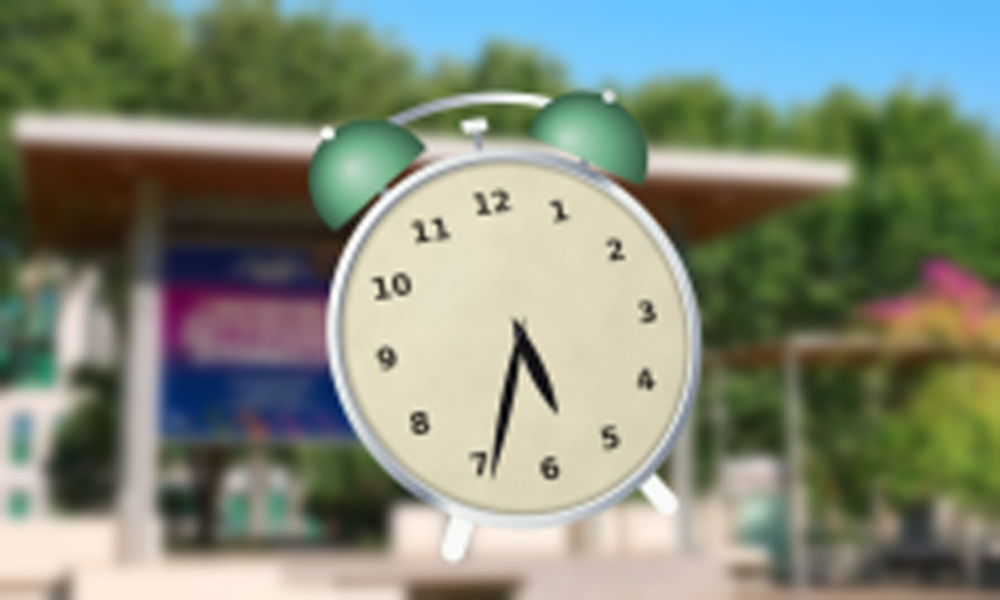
5:34
